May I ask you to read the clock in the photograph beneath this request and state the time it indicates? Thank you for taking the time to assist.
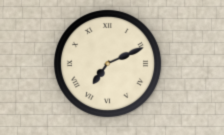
7:11
